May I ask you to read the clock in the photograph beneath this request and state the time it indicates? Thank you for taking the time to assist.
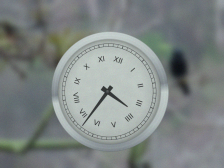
3:33
